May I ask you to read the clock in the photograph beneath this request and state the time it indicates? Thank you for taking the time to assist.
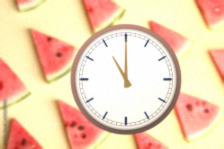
11:00
